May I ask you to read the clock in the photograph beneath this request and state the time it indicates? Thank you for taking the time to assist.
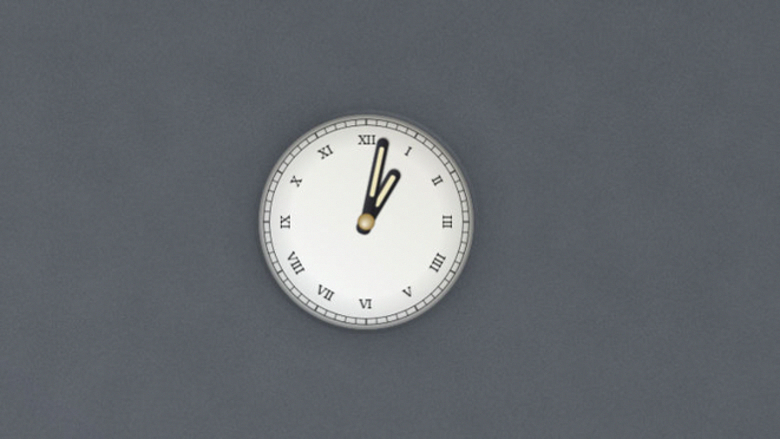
1:02
